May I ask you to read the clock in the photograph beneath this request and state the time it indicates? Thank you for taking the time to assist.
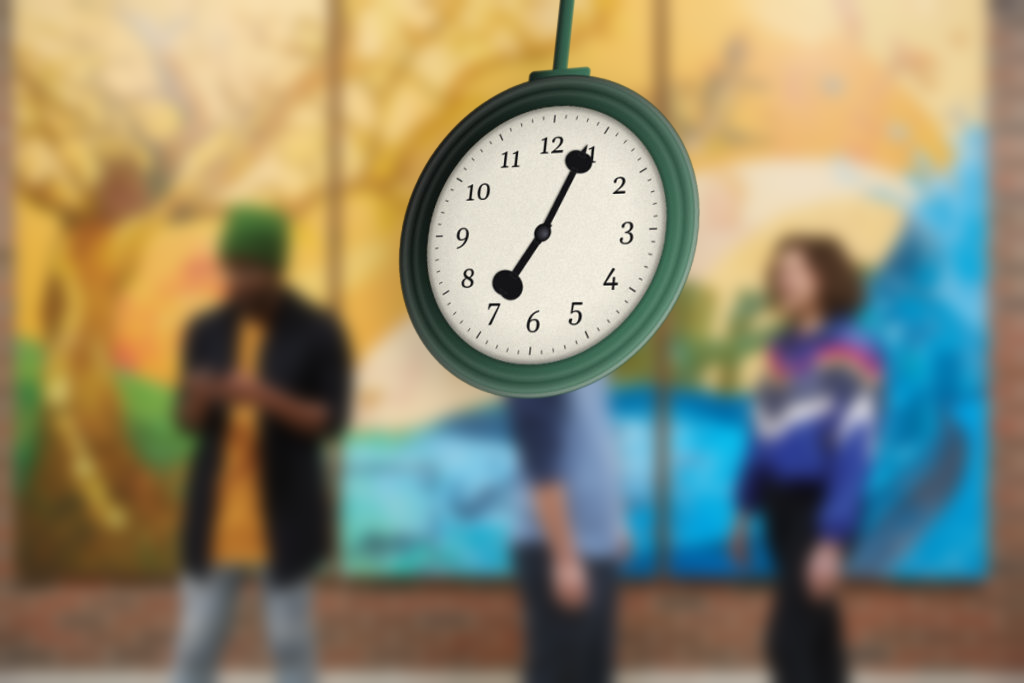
7:04
